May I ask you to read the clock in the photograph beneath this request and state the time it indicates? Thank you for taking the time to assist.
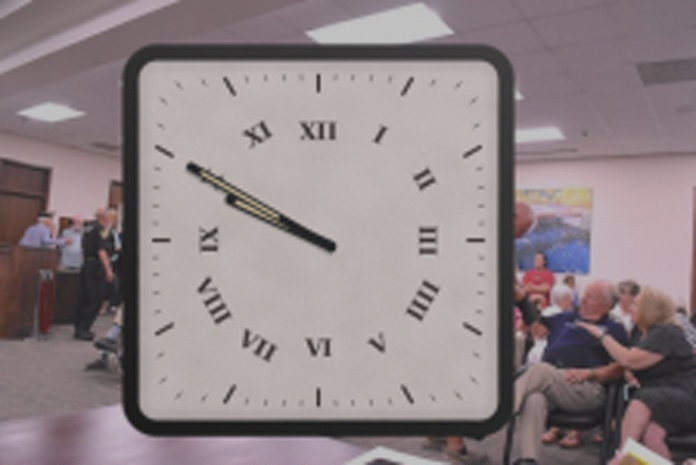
9:50
